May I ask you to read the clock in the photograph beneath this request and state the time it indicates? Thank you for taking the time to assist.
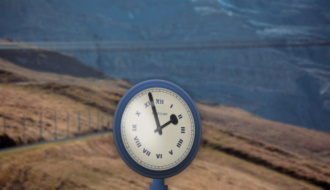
1:57
